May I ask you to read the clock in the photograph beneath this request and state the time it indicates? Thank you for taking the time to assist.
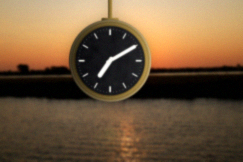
7:10
